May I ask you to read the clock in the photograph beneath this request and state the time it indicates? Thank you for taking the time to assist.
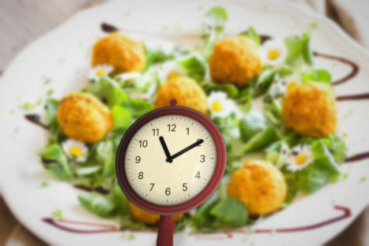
11:10
